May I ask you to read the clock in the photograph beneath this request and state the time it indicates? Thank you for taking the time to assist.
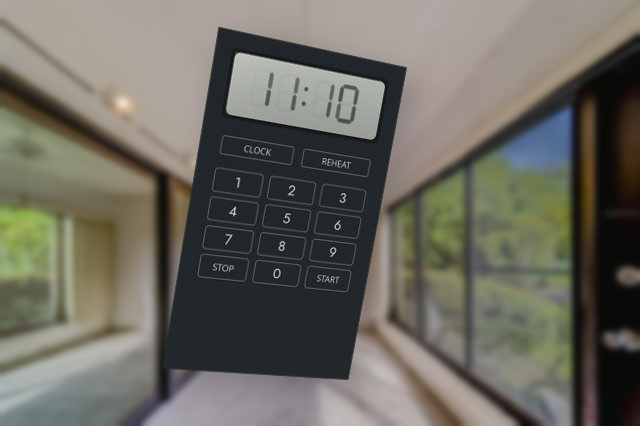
11:10
